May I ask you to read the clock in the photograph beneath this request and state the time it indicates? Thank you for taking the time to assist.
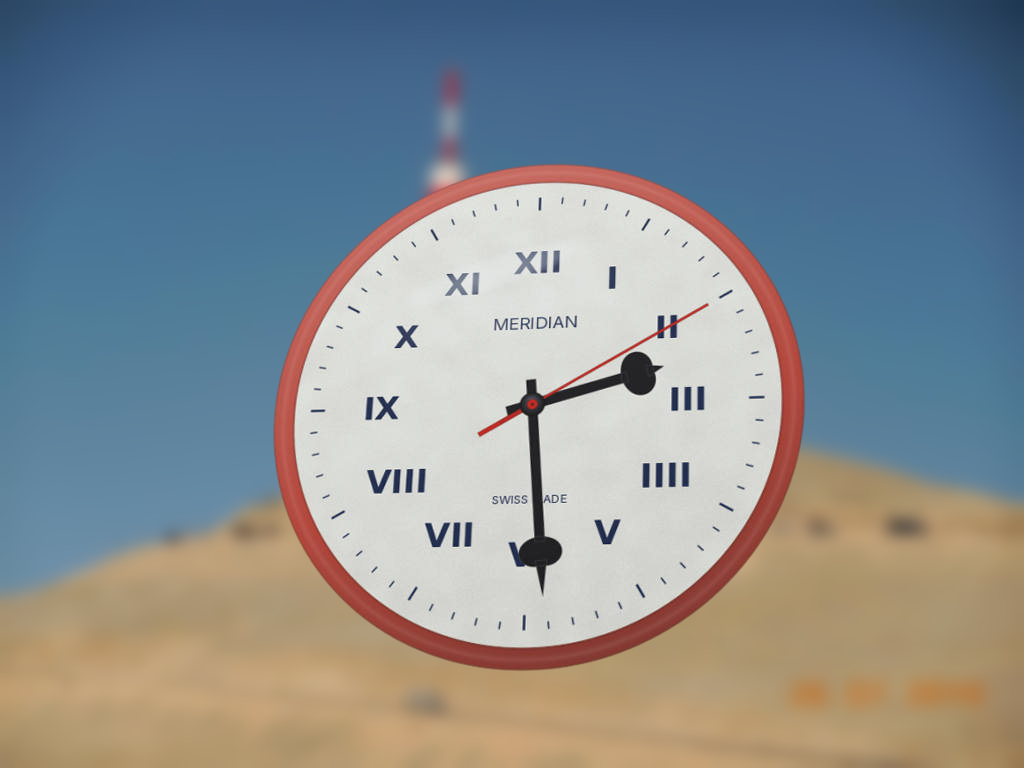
2:29:10
